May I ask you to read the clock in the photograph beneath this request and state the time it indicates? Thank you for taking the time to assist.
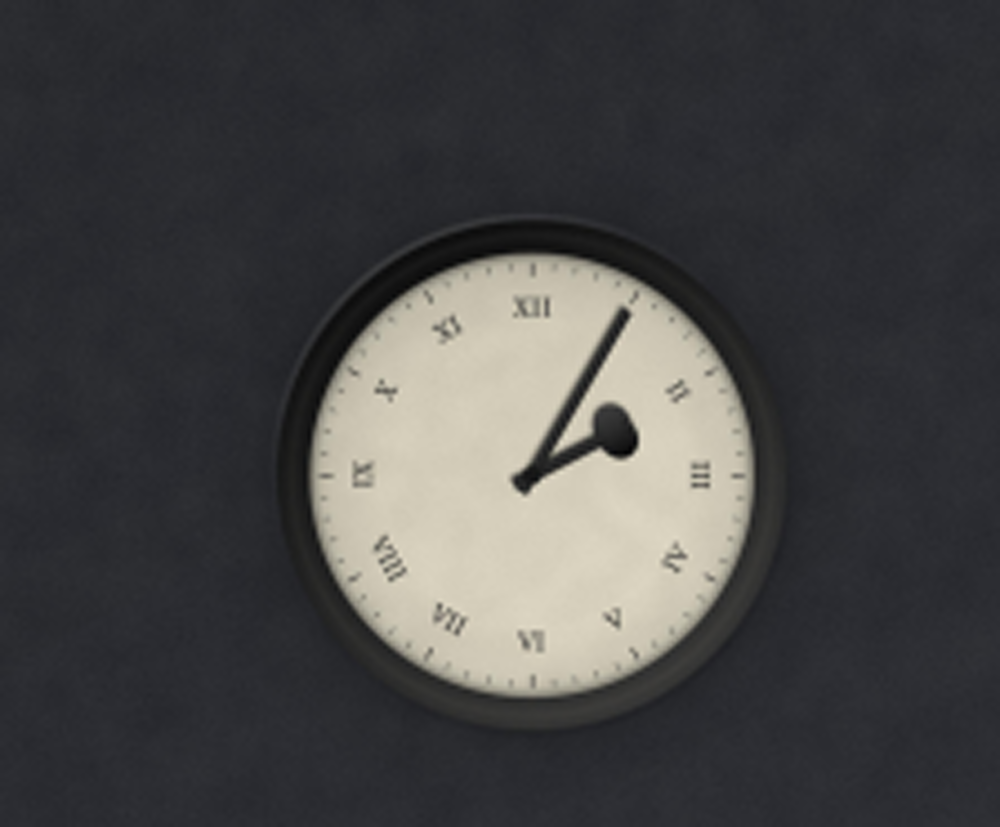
2:05
